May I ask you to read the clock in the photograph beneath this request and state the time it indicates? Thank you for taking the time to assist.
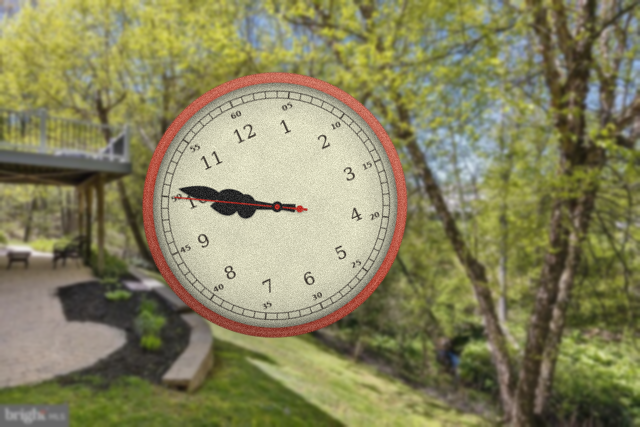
9:50:50
